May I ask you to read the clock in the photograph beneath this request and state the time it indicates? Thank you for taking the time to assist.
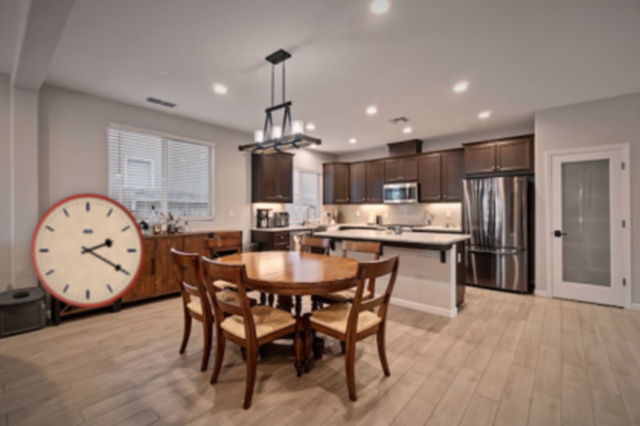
2:20
